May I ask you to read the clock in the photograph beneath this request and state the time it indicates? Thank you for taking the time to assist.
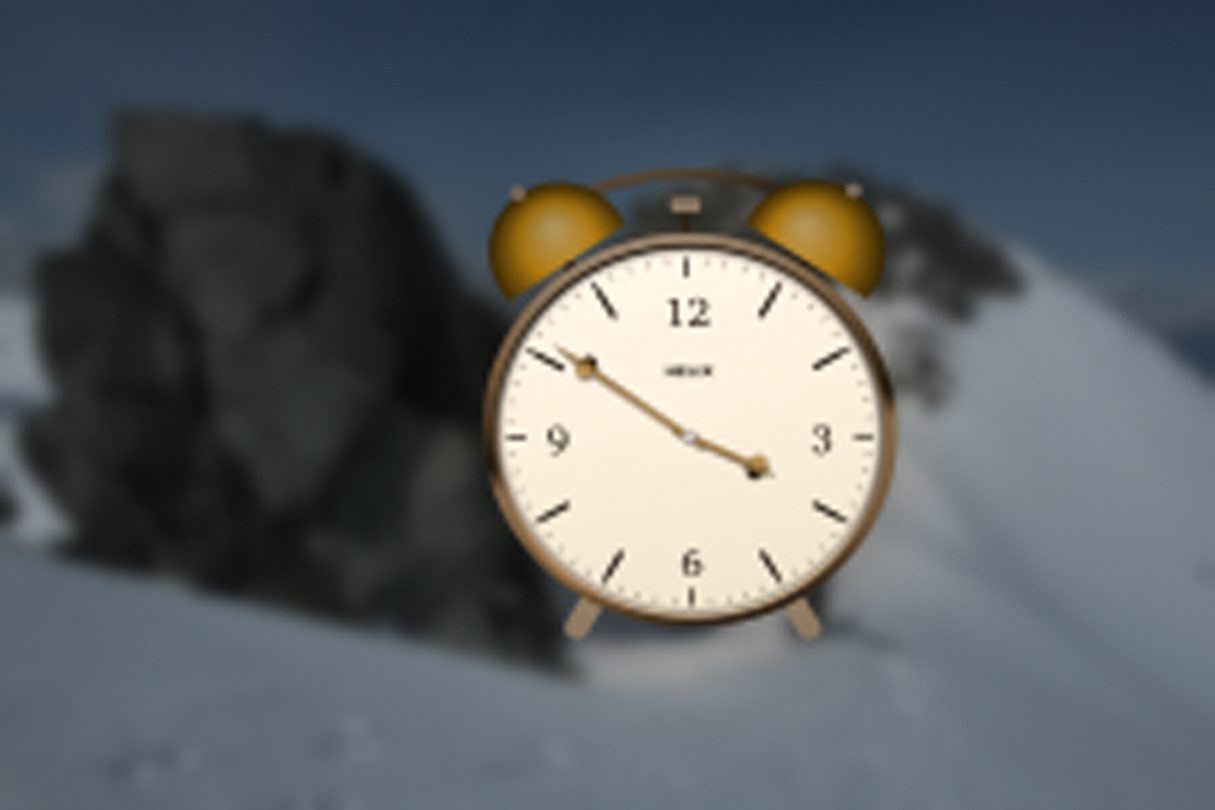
3:51
